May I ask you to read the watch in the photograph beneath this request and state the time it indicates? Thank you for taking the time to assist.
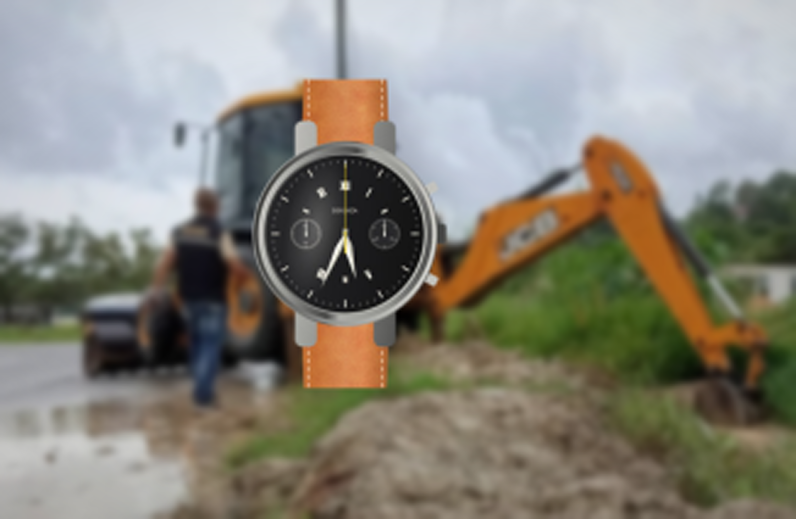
5:34
